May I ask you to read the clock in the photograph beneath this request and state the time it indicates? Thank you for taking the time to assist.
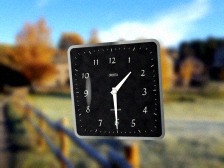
1:30
